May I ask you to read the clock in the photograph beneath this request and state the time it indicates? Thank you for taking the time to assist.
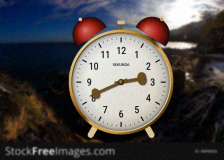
2:41
